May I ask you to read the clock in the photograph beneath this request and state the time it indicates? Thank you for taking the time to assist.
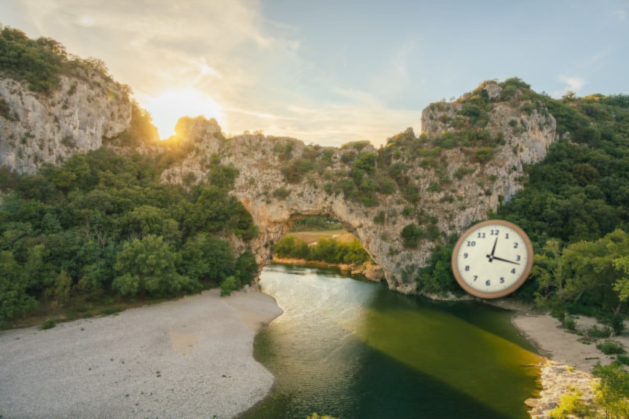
12:17
